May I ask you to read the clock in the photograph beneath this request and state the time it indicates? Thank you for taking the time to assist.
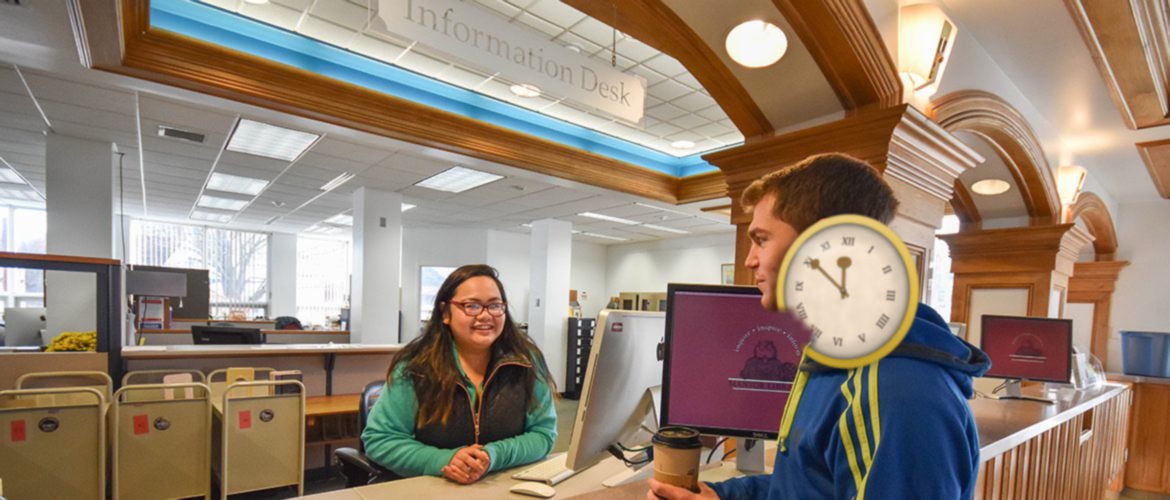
11:51
